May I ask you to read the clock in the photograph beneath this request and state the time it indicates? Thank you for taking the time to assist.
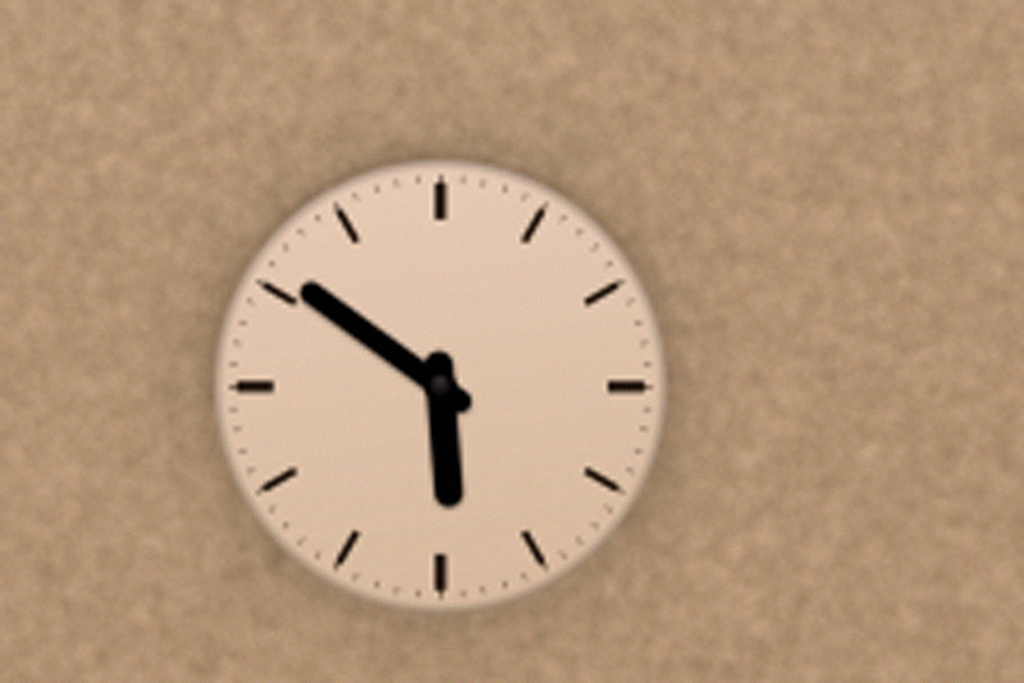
5:51
